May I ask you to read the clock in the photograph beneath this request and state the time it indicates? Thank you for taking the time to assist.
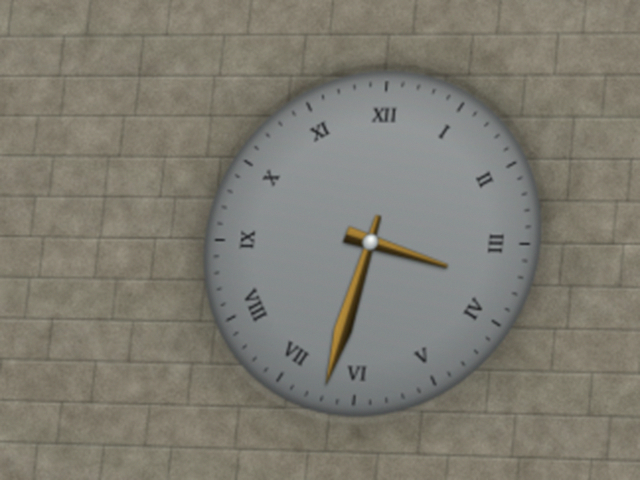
3:32
